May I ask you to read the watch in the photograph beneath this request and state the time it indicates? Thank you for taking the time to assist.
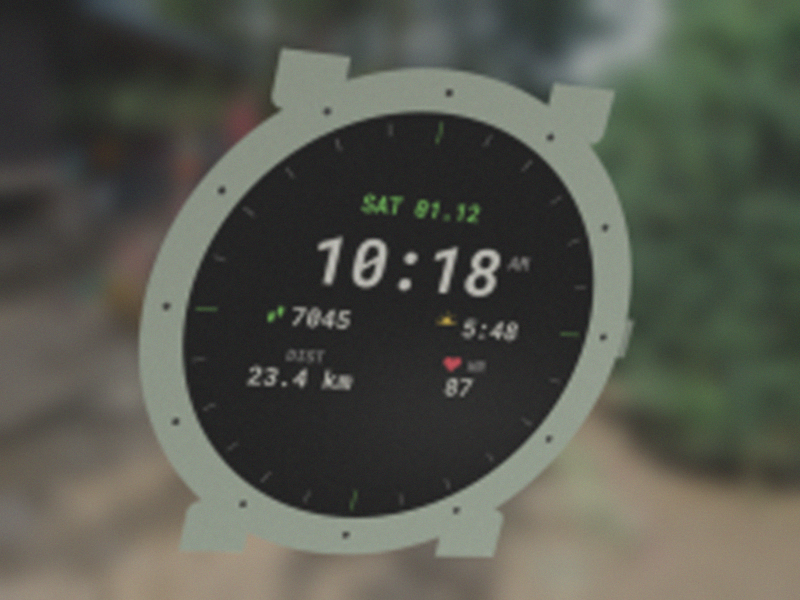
10:18
